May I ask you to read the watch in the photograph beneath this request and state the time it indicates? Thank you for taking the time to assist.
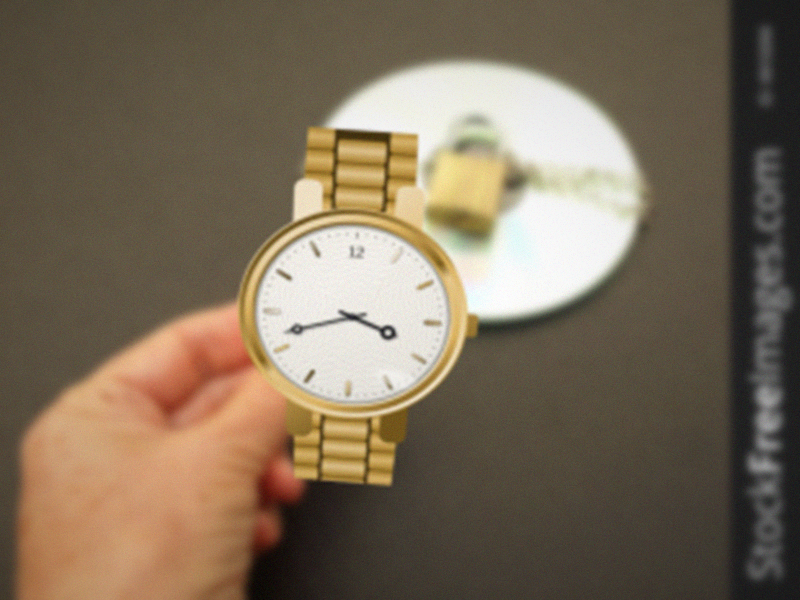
3:42
